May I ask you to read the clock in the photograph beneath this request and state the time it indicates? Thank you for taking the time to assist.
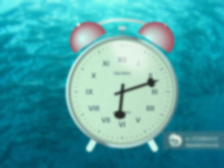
6:12
